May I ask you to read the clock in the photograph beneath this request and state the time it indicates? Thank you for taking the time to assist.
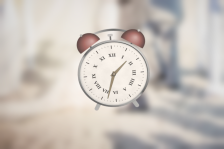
1:33
